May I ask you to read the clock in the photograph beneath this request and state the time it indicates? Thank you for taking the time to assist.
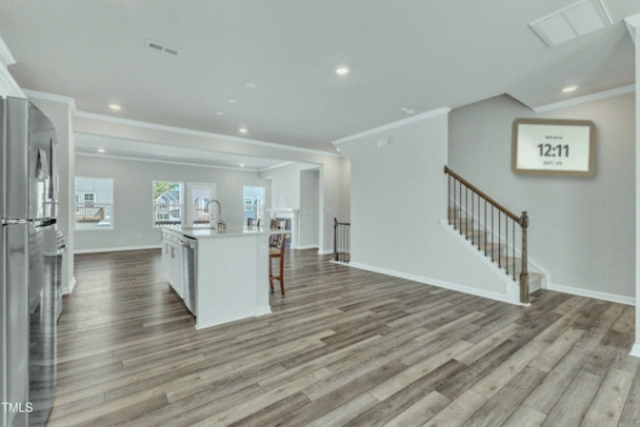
12:11
